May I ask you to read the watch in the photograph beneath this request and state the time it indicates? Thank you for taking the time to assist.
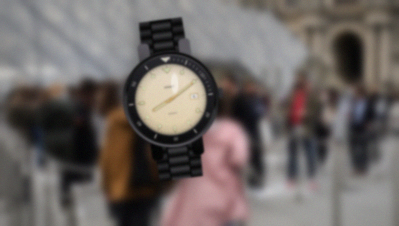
8:10
